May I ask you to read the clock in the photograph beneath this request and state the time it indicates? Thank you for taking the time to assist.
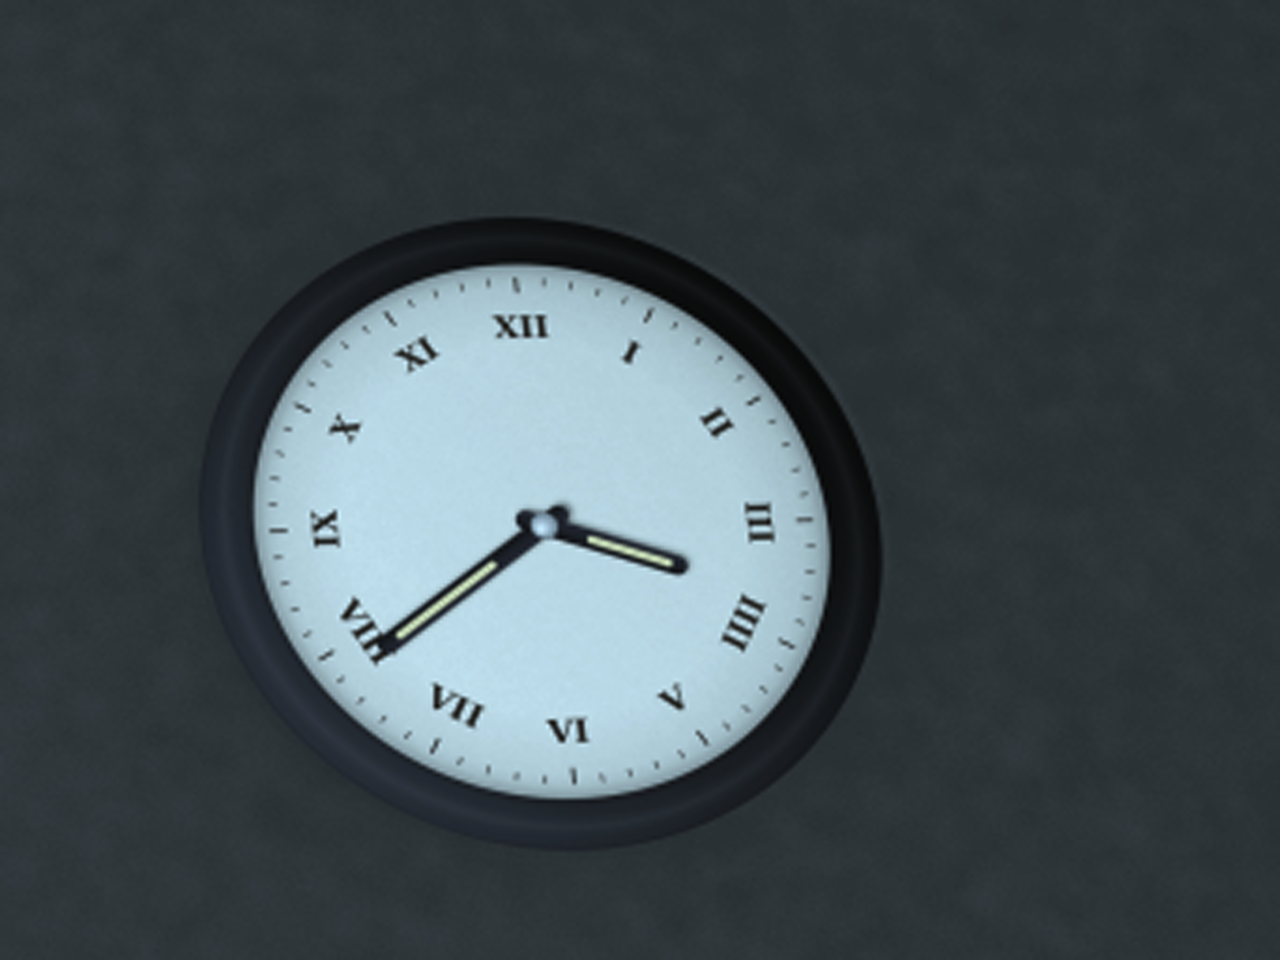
3:39
